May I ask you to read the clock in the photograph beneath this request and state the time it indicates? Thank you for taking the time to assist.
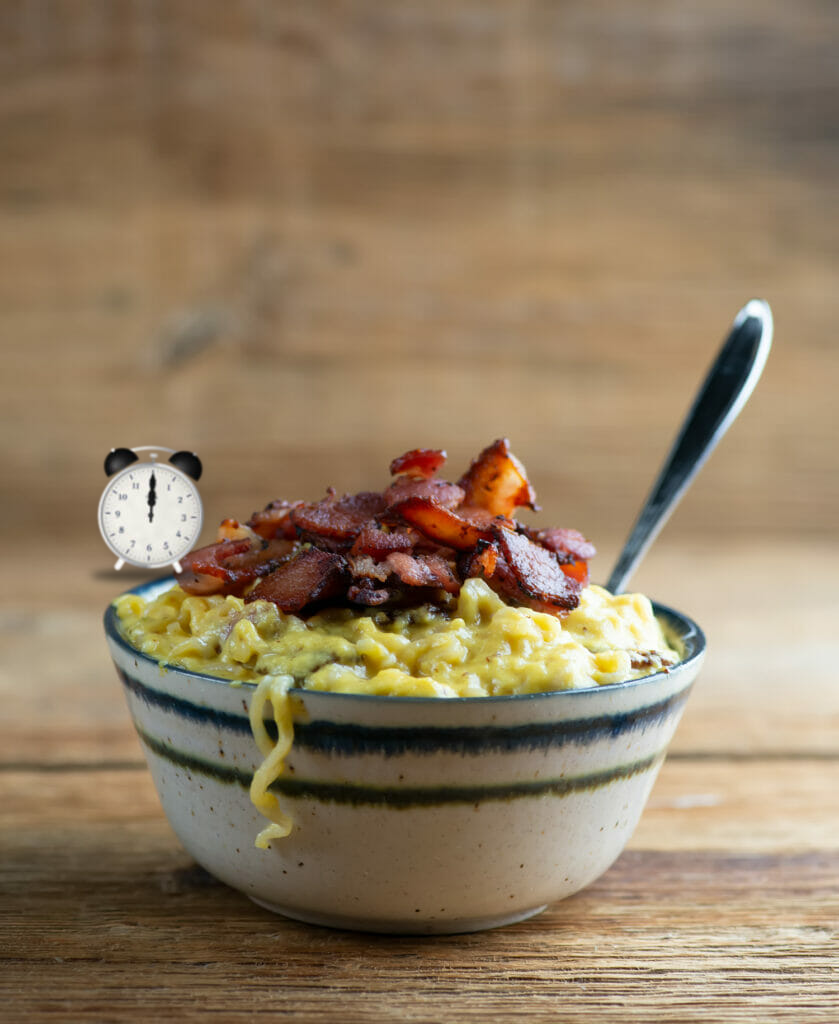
12:00
